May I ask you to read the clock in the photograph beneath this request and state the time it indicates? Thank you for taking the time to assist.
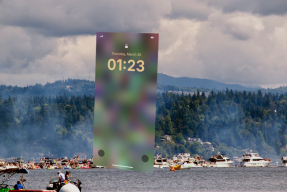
1:23
